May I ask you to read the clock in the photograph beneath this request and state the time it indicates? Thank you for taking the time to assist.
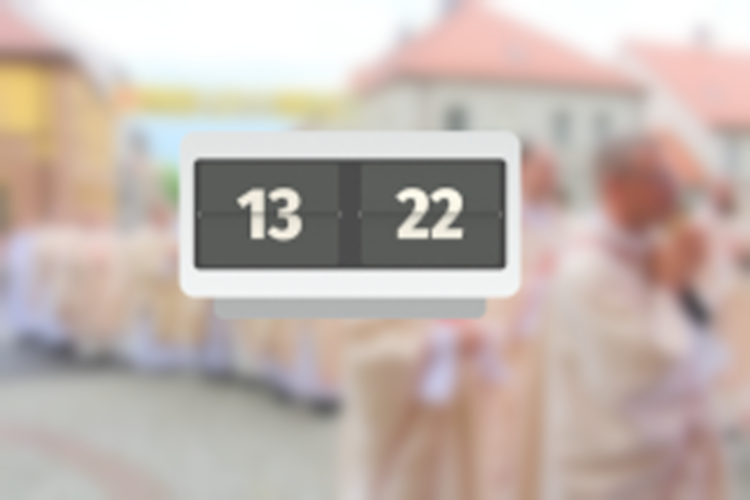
13:22
